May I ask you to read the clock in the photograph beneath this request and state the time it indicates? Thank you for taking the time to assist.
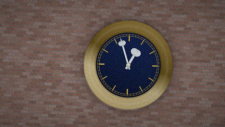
12:57
